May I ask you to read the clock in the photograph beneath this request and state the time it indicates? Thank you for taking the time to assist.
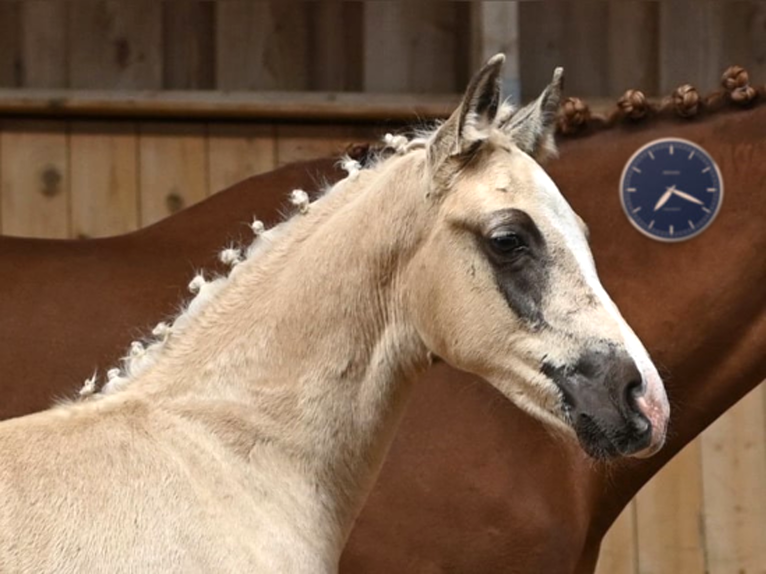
7:19
